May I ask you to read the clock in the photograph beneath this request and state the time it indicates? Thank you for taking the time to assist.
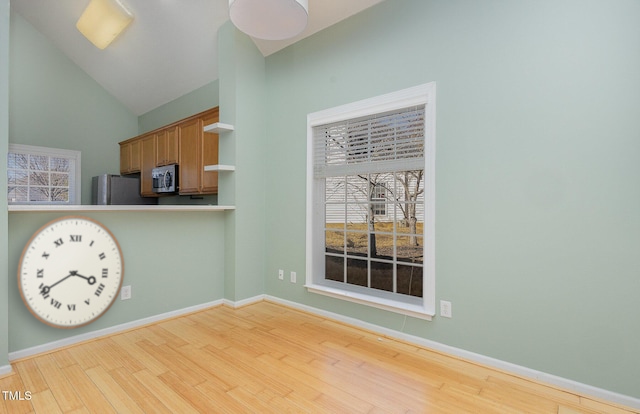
3:40
